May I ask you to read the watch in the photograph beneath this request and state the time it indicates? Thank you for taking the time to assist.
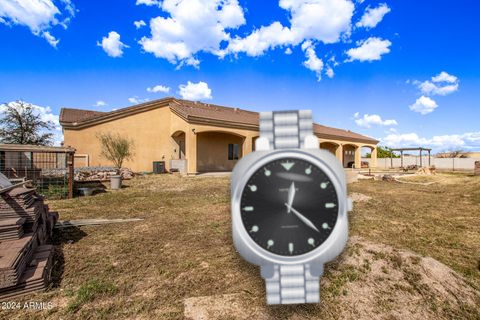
12:22
